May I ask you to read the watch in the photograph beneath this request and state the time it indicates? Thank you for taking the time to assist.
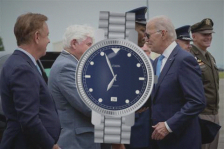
6:56
